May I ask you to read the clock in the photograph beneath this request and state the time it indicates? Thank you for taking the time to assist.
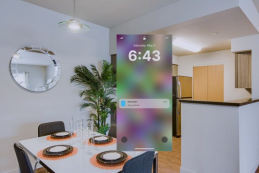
6:43
